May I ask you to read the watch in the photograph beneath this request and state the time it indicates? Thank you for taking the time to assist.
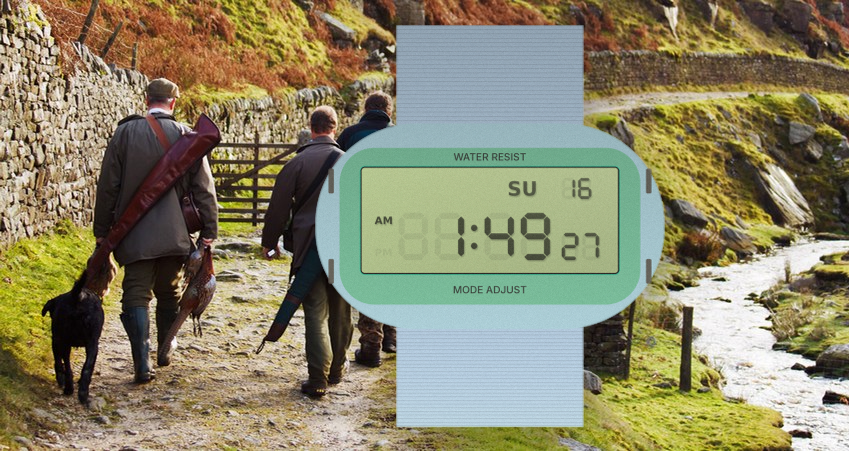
1:49:27
